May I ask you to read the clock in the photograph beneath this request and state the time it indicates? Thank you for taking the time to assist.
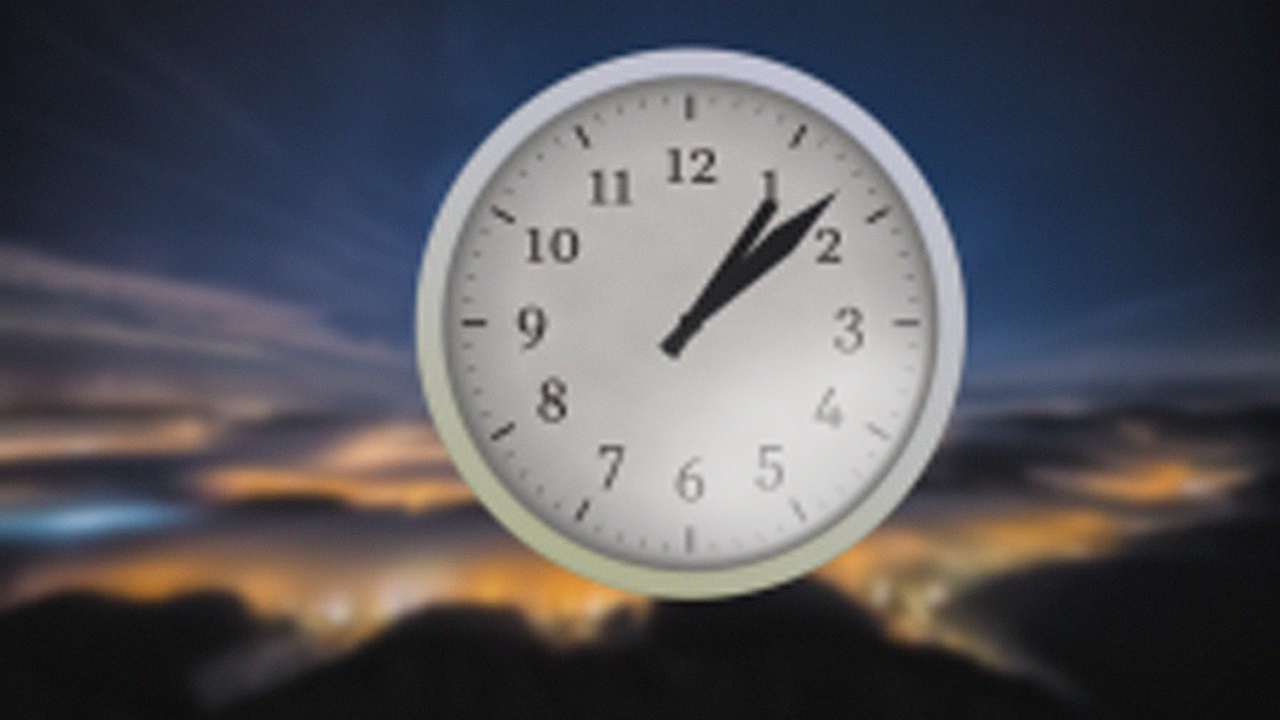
1:08
